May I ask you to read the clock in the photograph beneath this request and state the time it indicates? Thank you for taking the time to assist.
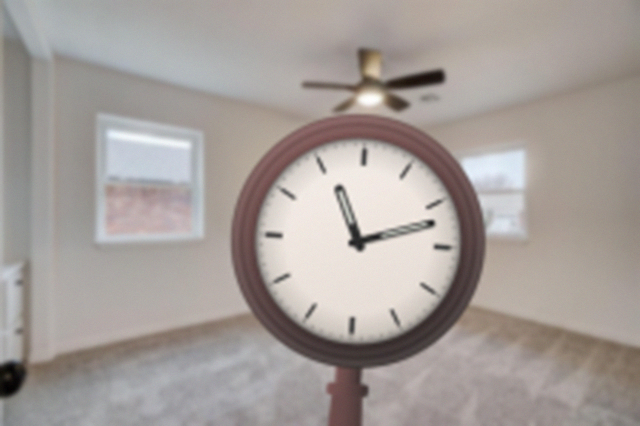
11:12
